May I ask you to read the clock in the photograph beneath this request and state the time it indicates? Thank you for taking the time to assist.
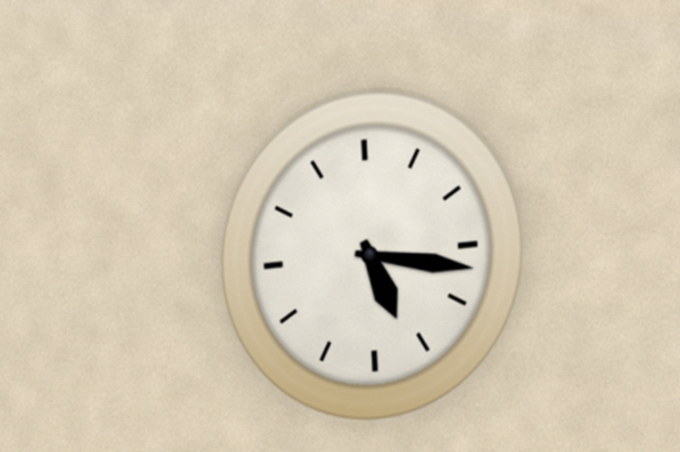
5:17
